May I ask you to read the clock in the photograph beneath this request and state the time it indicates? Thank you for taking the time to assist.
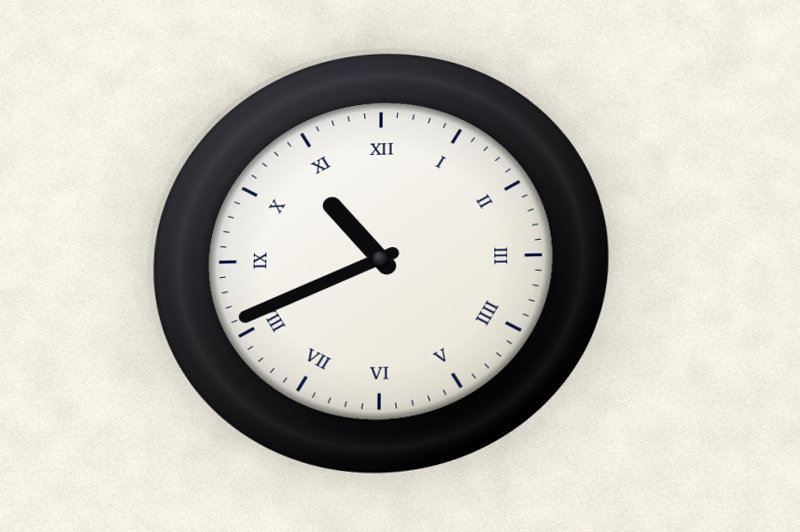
10:41
